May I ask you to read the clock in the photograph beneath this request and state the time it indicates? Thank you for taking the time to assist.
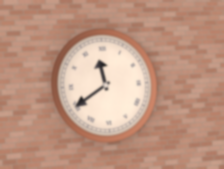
11:40
